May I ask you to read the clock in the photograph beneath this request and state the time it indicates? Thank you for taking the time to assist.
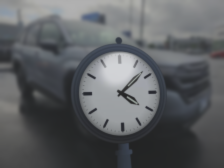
4:08
